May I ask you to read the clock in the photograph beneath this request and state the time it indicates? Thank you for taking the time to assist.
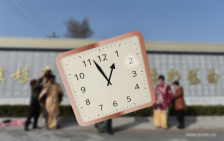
12:57
